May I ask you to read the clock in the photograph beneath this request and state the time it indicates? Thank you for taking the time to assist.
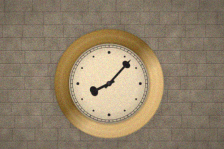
8:07
